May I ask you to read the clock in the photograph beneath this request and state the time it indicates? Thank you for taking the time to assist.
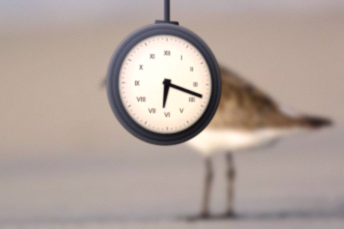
6:18
